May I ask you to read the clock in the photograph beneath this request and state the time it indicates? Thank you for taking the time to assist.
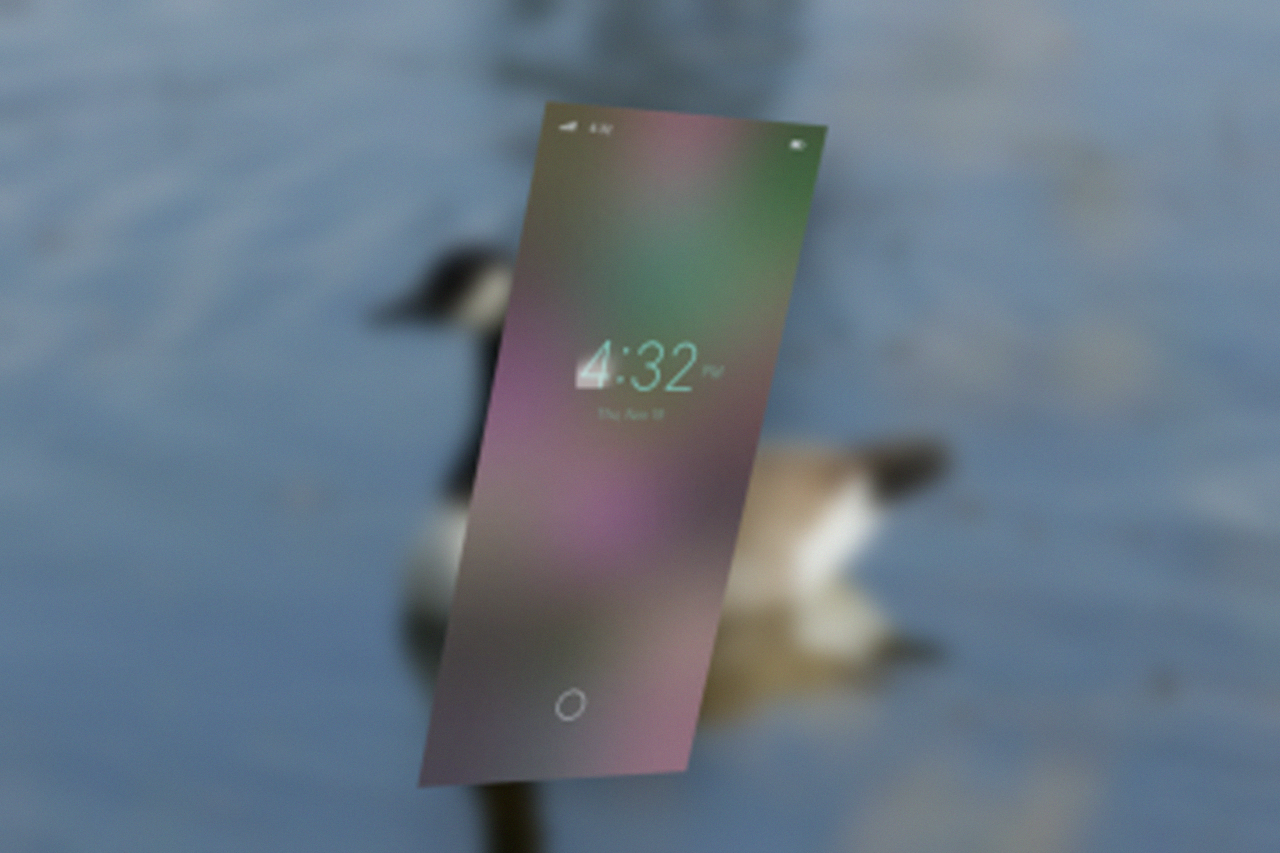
4:32
